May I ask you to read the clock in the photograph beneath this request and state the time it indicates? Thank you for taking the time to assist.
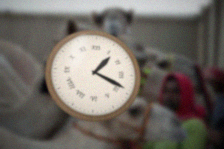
1:19
